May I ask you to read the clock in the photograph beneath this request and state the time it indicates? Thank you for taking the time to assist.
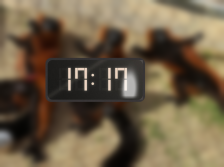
17:17
